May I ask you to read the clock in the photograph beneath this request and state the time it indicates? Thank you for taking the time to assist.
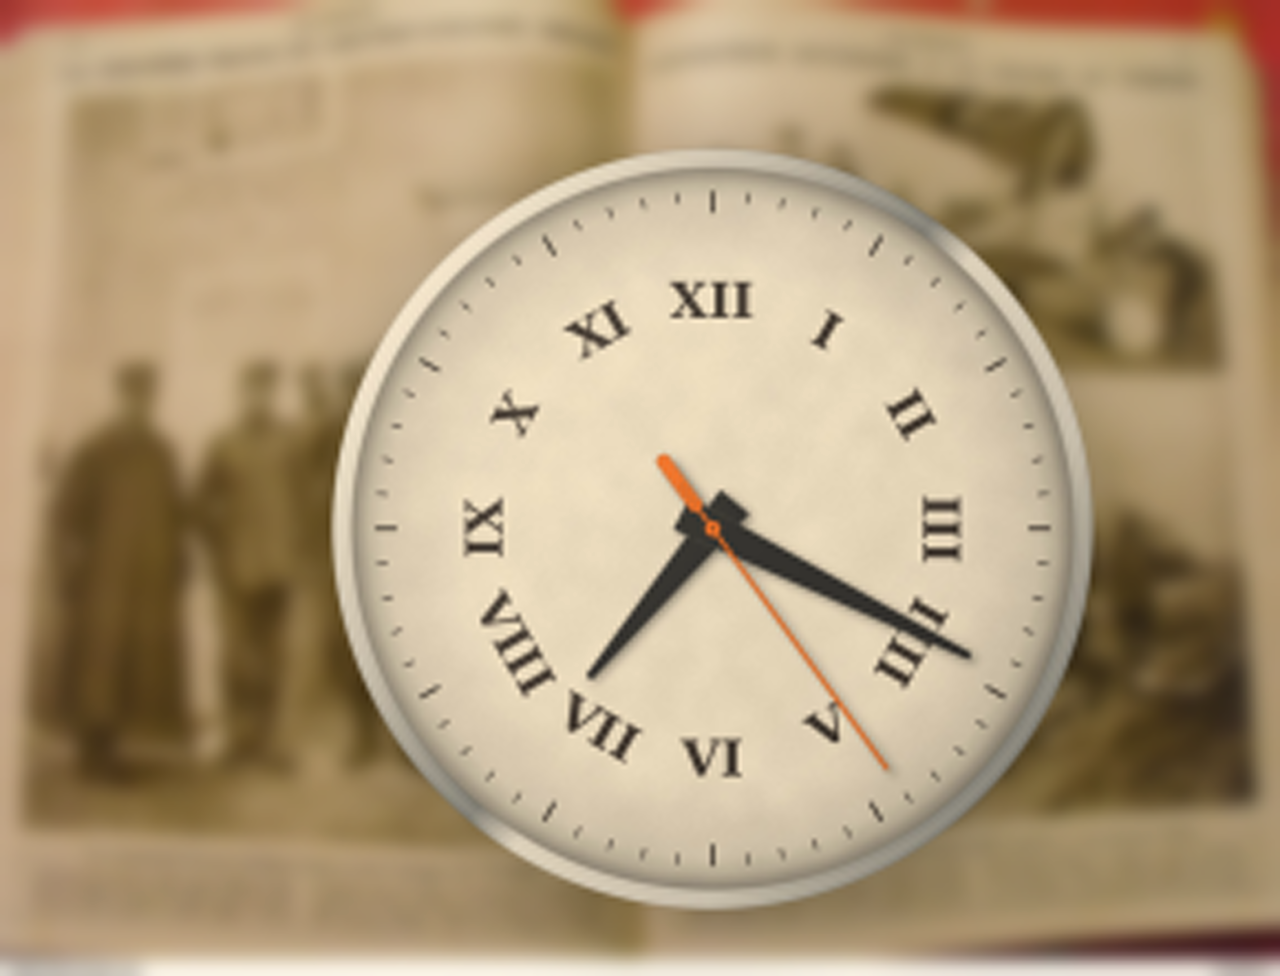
7:19:24
